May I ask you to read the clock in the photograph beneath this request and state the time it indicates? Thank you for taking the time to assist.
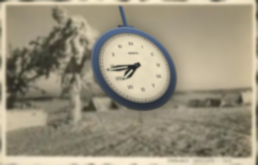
7:44
